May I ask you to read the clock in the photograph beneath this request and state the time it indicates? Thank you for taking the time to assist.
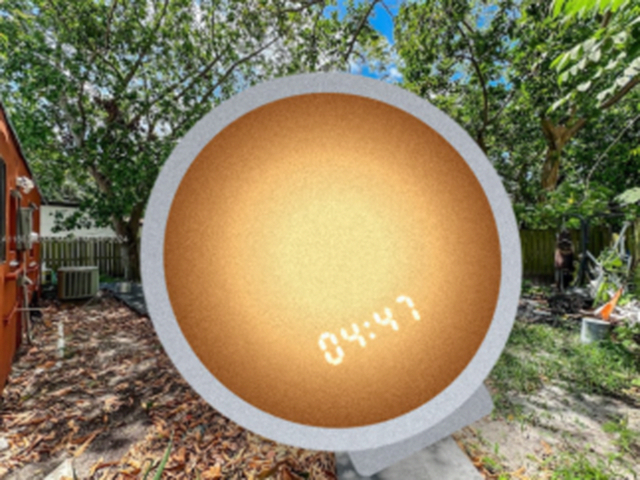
4:47
